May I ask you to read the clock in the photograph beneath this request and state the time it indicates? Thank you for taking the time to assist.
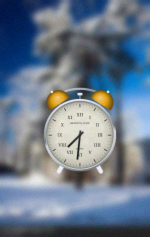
7:31
